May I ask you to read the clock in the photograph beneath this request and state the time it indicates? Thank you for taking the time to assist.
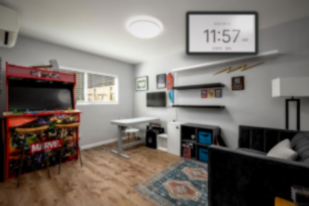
11:57
